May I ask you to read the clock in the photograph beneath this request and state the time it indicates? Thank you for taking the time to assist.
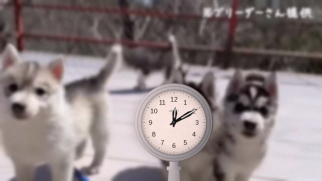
12:10
